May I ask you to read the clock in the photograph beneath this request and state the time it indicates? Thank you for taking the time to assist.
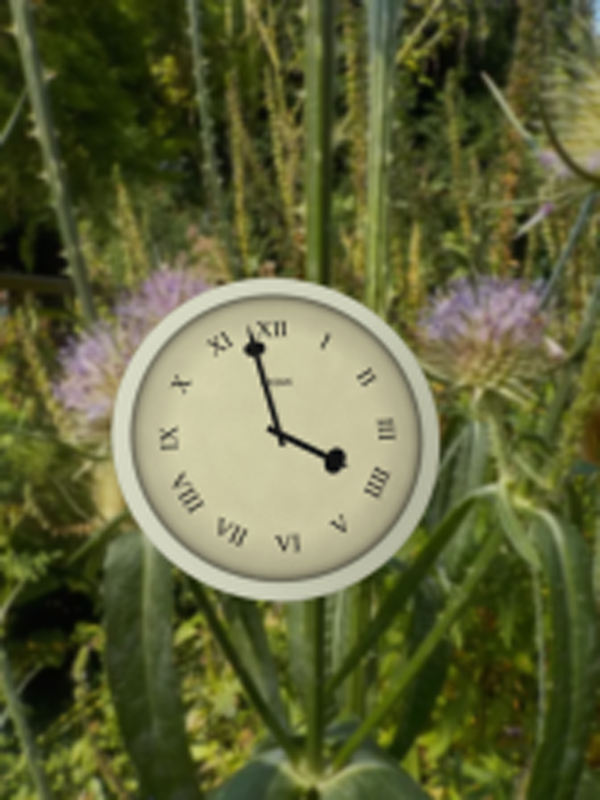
3:58
